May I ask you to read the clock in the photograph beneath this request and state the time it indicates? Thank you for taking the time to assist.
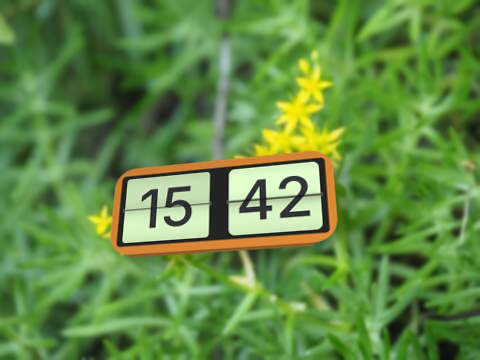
15:42
